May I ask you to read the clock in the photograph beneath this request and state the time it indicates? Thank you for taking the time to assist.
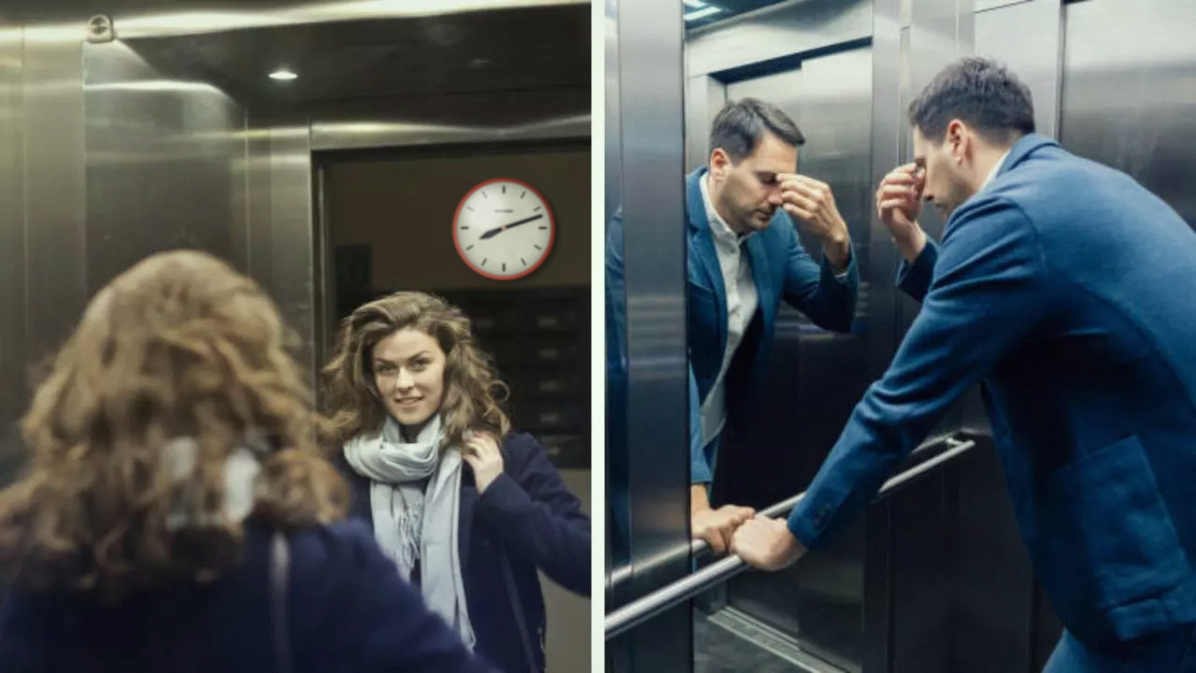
8:12
